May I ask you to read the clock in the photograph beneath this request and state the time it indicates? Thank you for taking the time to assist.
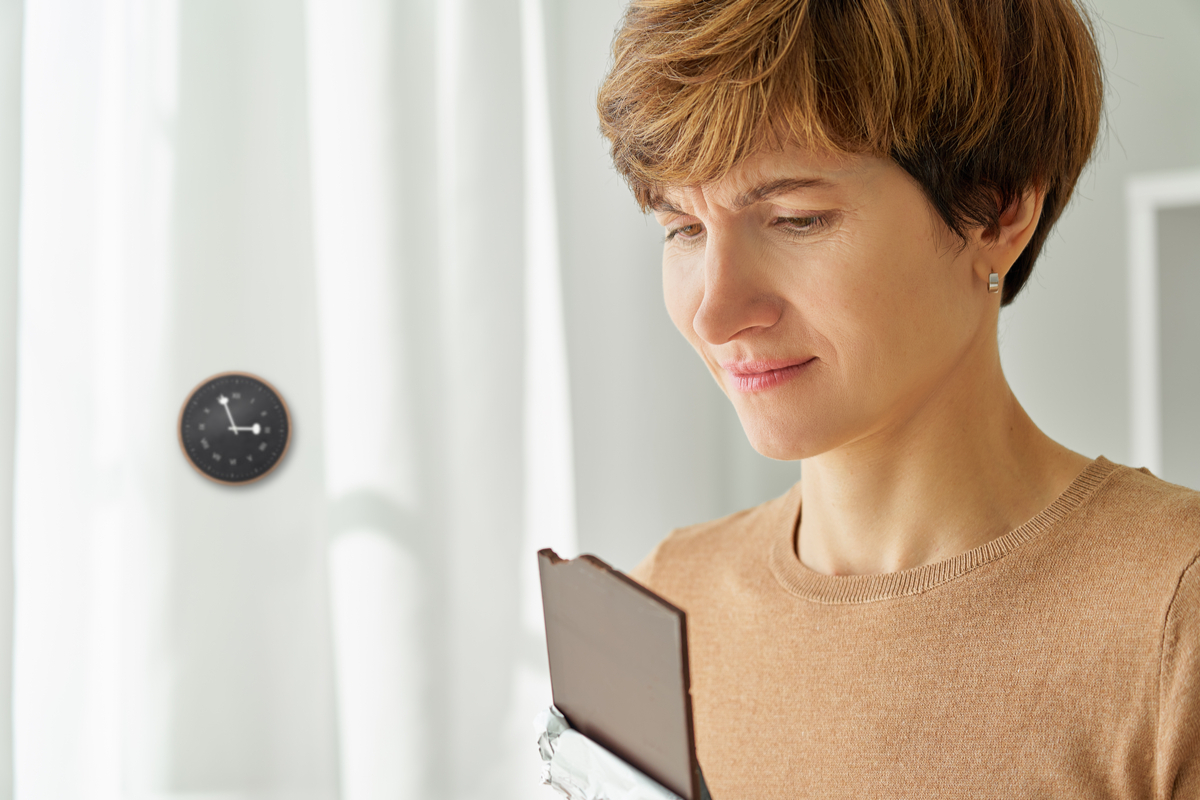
2:56
